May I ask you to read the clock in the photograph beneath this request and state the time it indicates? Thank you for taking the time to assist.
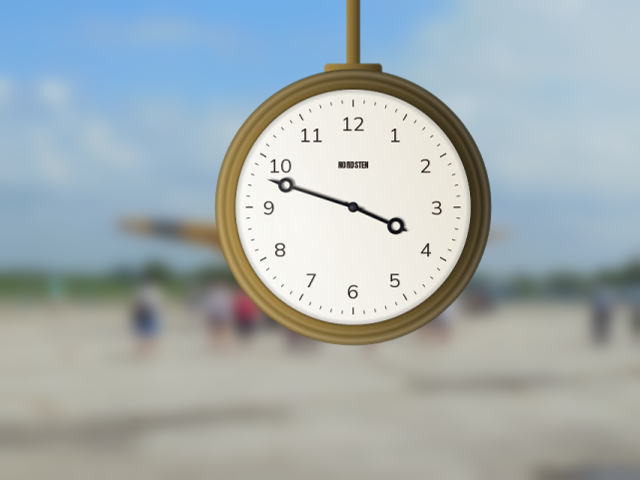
3:48
